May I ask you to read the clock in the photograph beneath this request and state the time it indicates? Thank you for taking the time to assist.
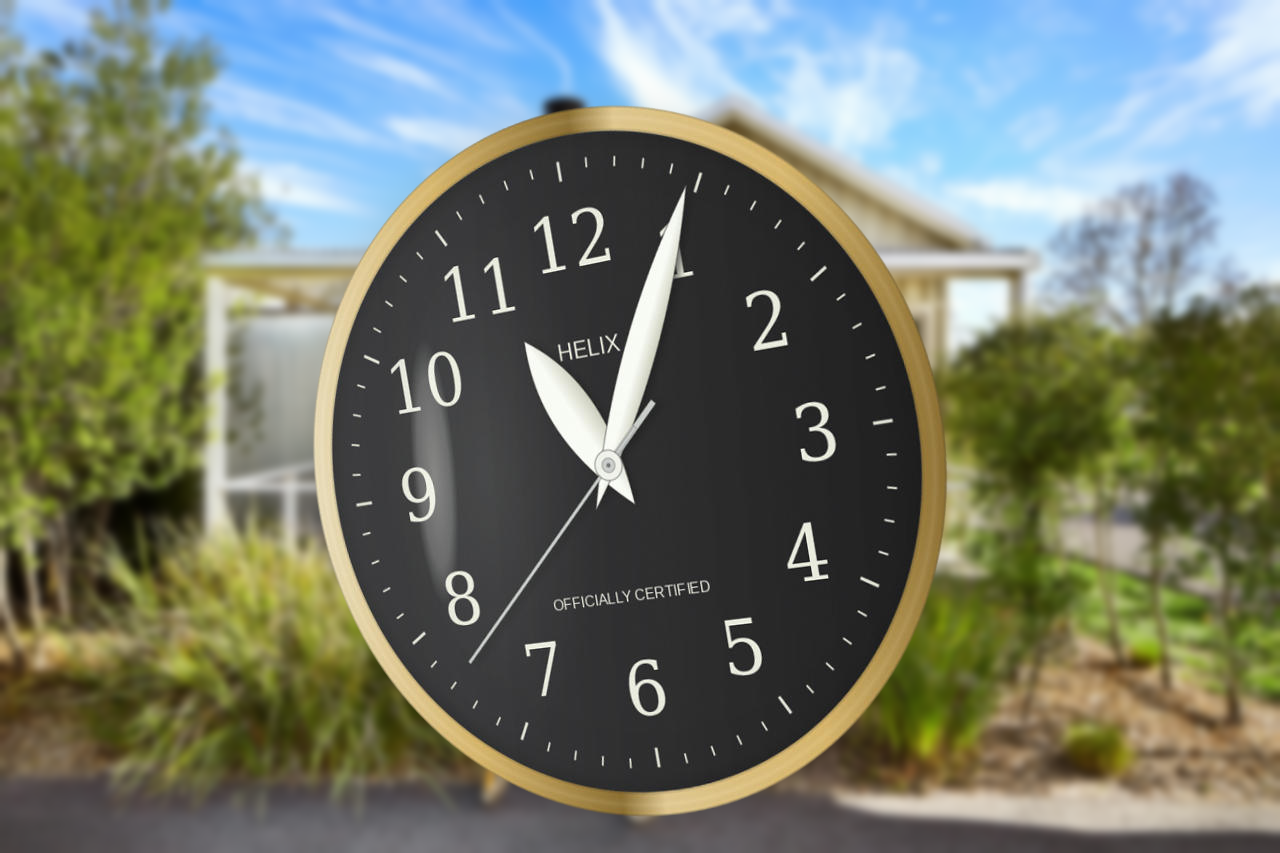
11:04:38
